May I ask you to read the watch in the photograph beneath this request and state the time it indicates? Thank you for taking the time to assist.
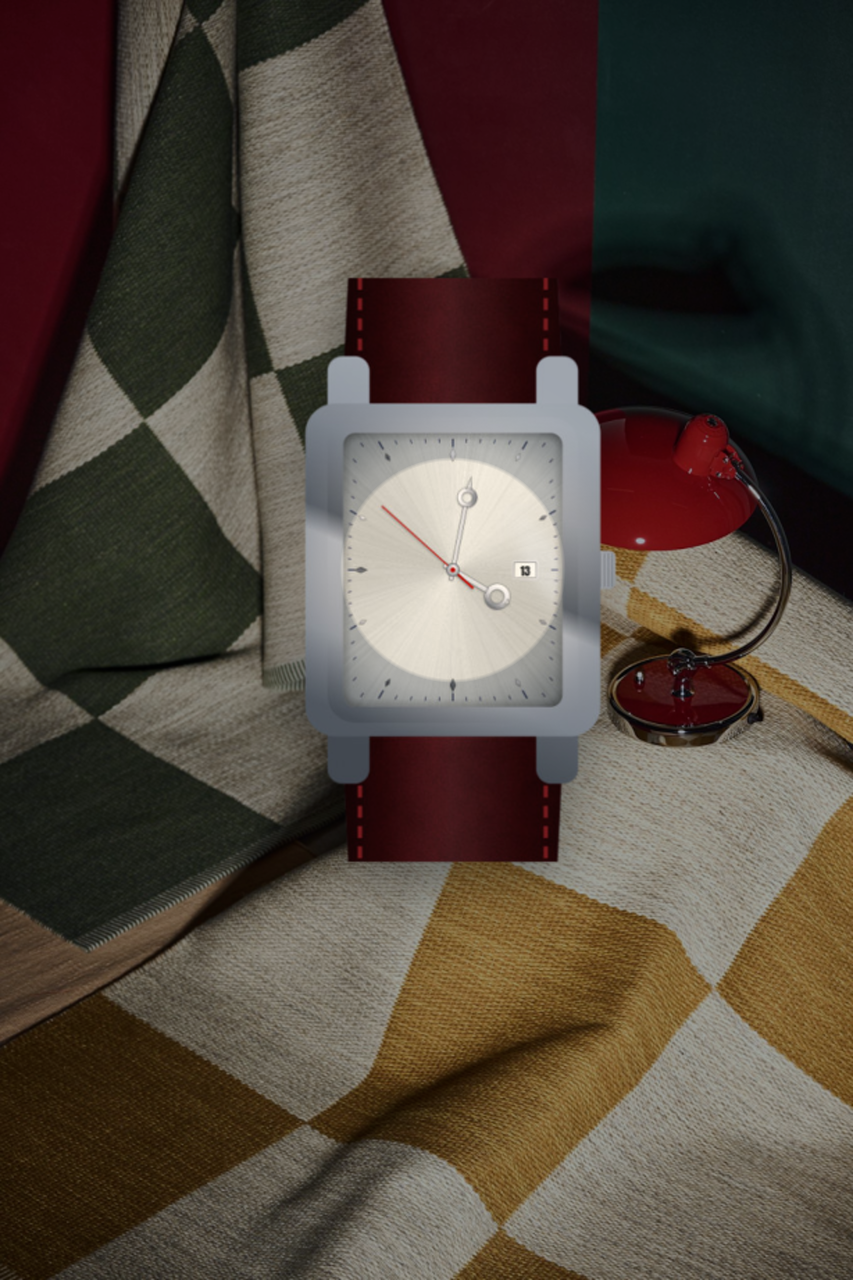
4:01:52
